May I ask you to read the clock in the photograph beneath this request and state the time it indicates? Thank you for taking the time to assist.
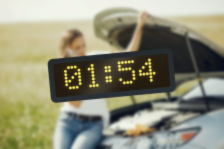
1:54
